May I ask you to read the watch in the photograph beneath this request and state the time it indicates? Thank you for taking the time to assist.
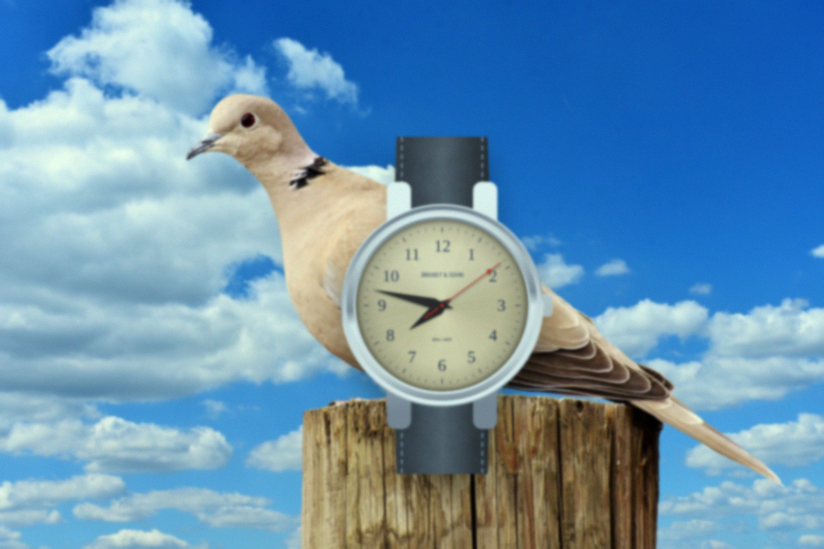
7:47:09
